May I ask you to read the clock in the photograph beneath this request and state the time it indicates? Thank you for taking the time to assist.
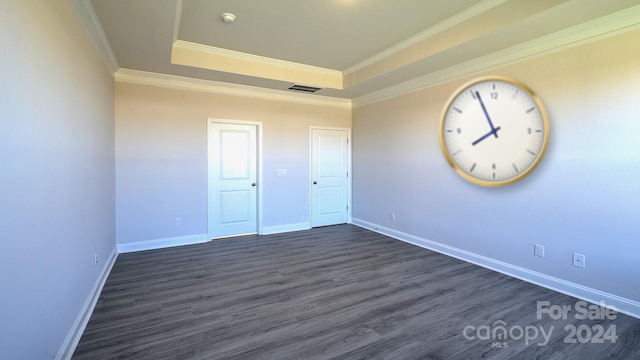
7:56
